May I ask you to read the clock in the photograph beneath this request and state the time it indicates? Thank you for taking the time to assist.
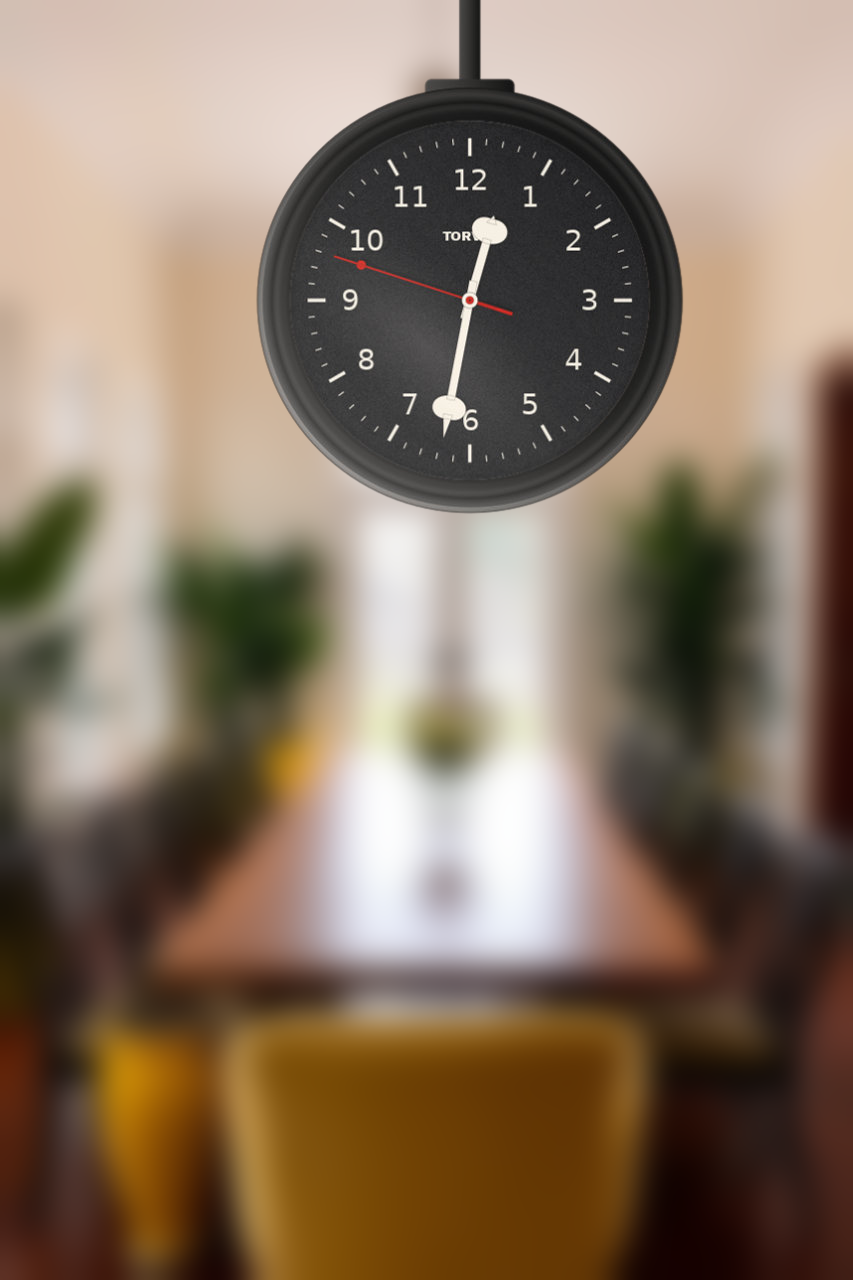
12:31:48
